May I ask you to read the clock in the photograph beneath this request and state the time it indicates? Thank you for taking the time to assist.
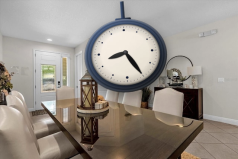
8:25
